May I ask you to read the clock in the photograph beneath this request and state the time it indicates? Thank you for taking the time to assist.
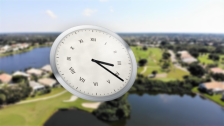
3:21
